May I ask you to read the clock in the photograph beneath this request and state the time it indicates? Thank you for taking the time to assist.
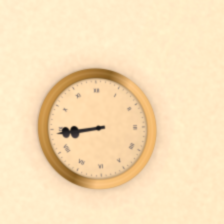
8:44
